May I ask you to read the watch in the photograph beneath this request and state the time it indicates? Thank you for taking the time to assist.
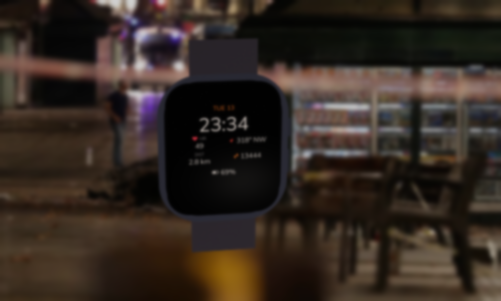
23:34
